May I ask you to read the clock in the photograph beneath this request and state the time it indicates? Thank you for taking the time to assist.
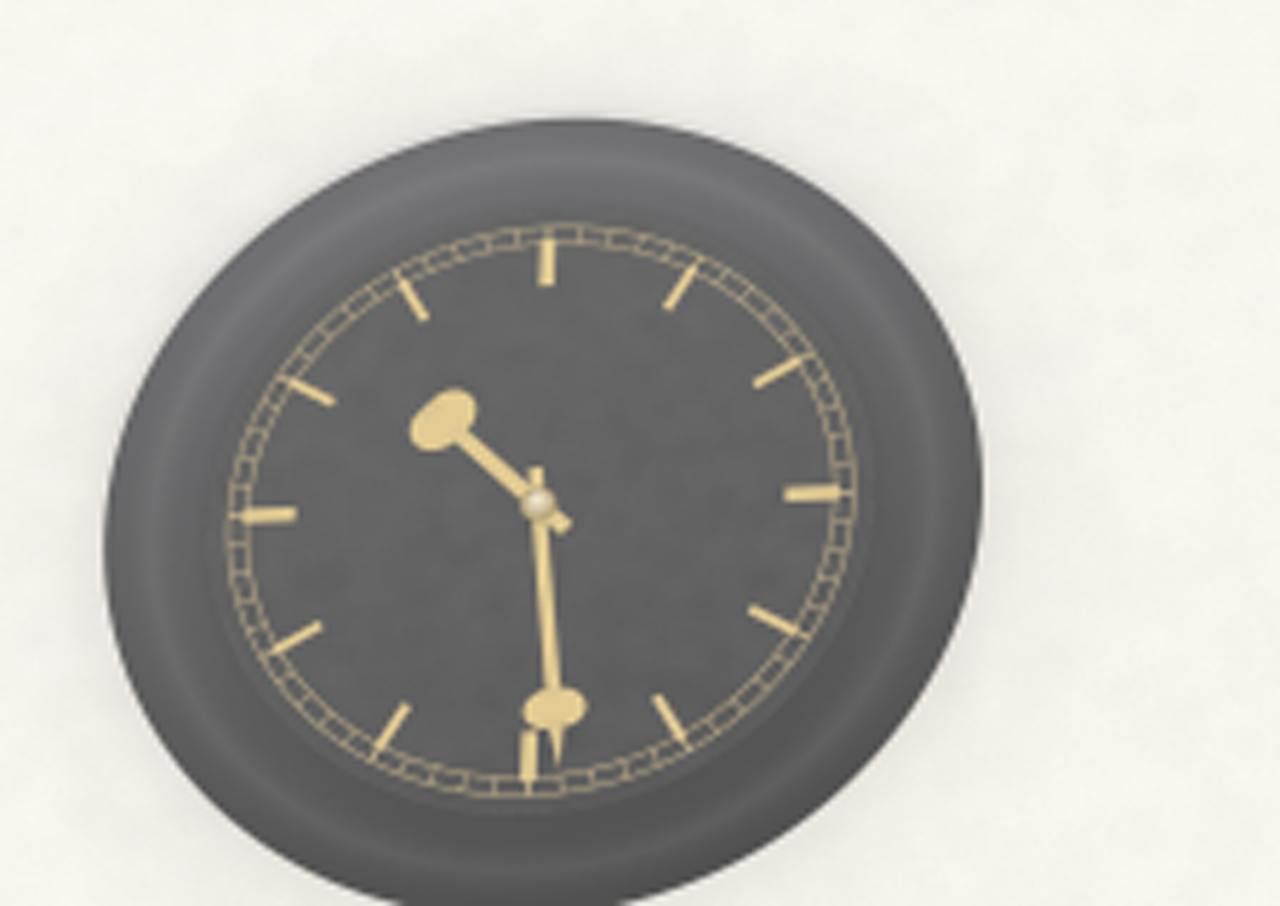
10:29
